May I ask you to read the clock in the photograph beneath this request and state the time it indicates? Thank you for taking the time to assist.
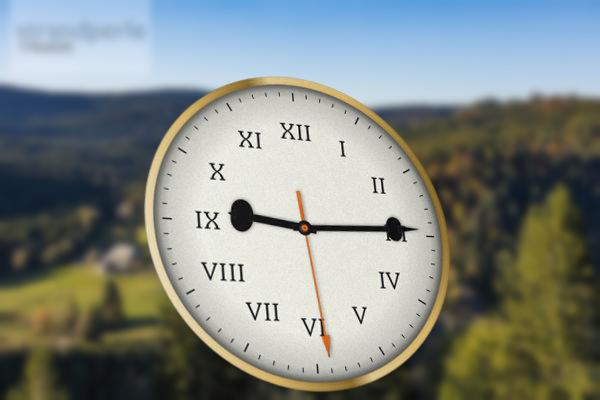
9:14:29
